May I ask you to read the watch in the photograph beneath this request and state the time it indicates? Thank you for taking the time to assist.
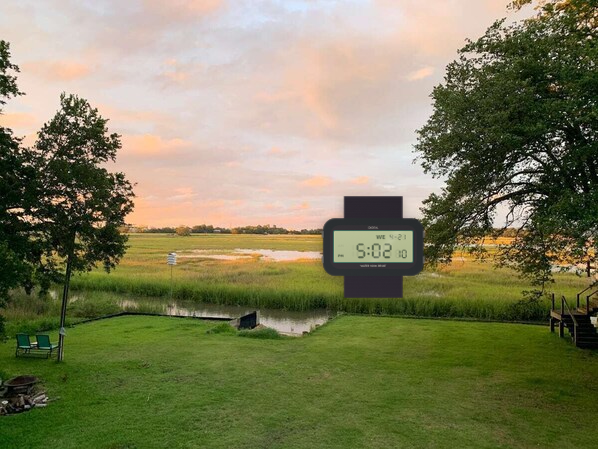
5:02:10
